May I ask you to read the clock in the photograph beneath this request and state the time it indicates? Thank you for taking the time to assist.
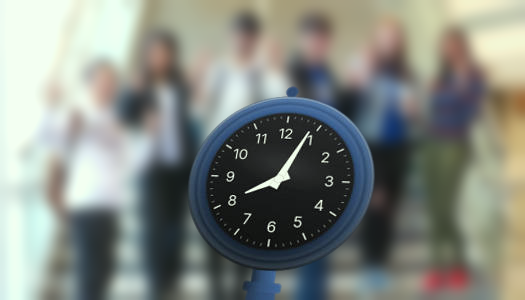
8:04
